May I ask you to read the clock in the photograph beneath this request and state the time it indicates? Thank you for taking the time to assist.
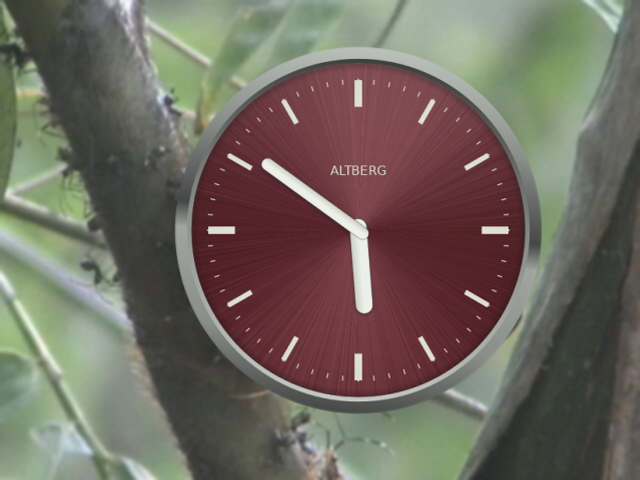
5:51
